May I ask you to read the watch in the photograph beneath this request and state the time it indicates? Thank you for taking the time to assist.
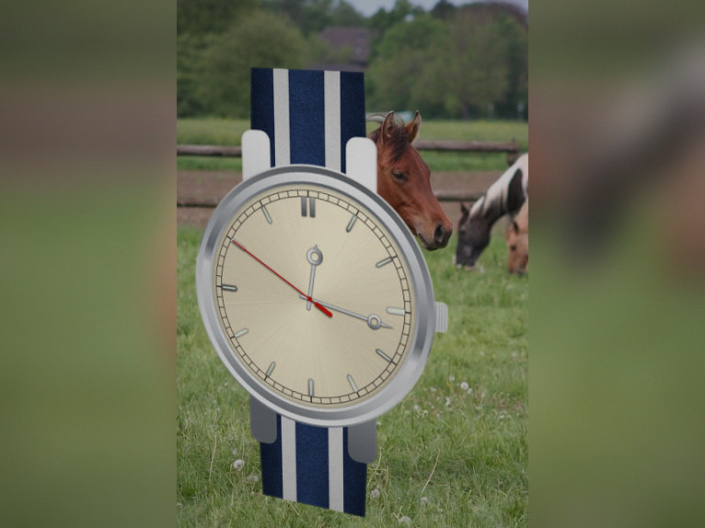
12:16:50
